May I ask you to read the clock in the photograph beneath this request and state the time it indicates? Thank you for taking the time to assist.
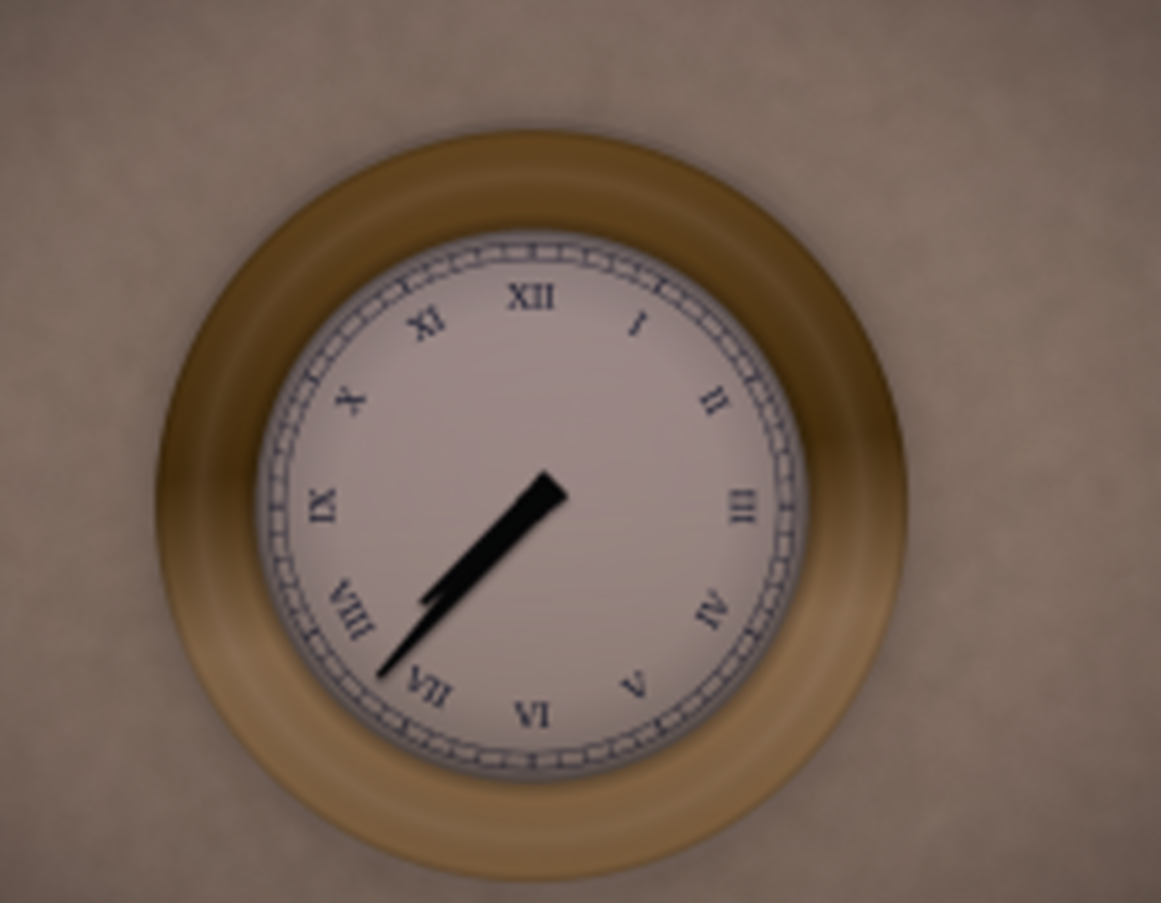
7:37
